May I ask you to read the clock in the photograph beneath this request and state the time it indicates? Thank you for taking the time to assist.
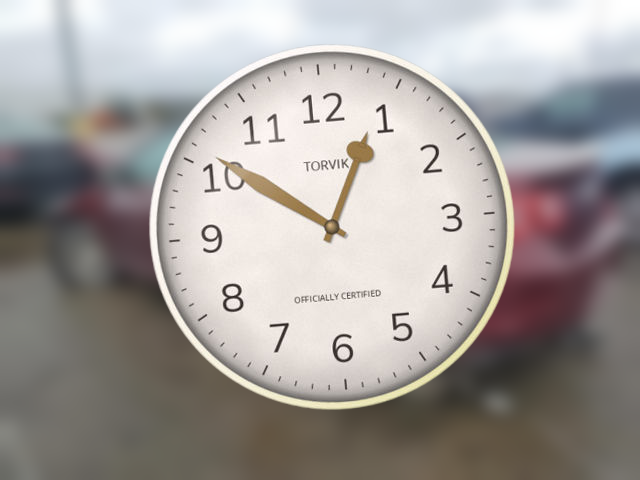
12:51
